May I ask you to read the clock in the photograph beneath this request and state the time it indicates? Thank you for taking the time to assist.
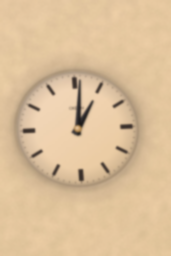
1:01
